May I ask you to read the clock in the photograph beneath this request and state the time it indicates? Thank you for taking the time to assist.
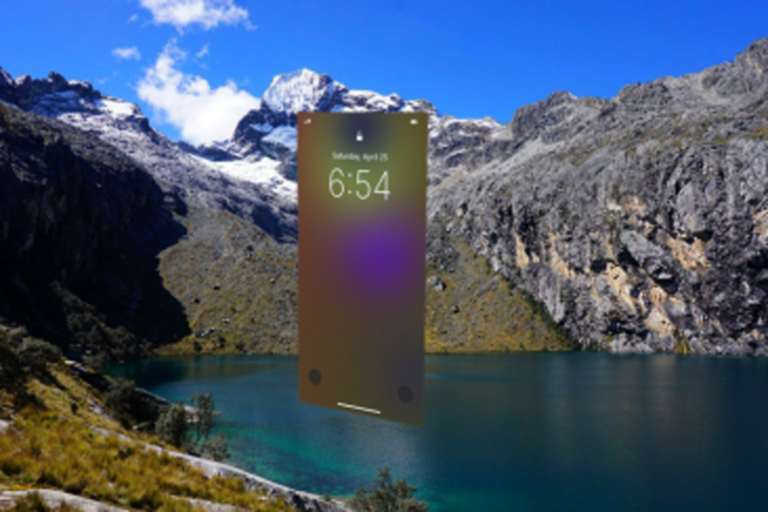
6:54
